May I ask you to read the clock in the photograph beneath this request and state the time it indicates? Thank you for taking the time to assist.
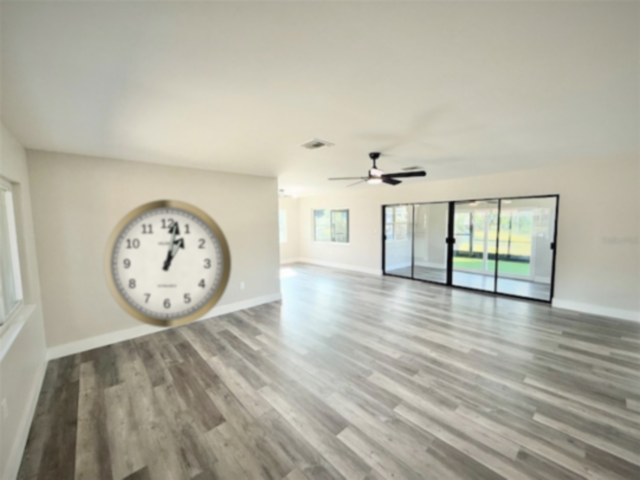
1:02
